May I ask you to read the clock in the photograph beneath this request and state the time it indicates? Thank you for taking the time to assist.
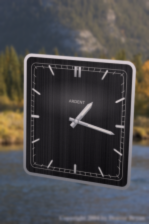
1:17
